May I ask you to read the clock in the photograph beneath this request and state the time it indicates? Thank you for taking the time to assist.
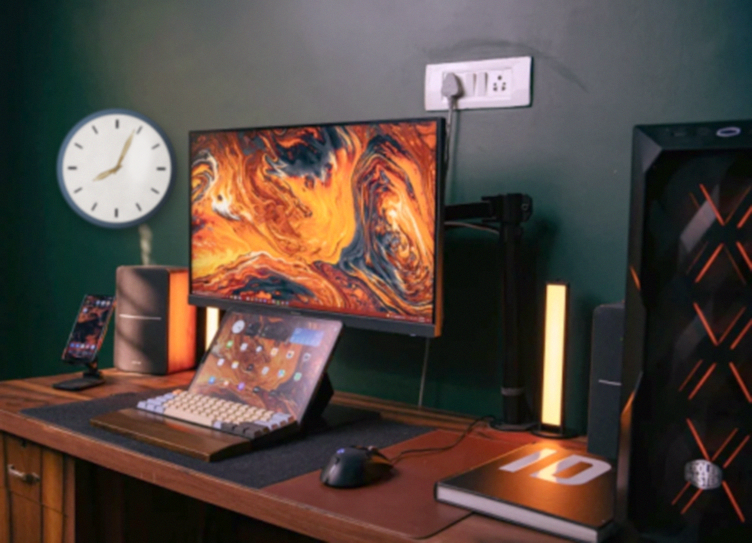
8:04
